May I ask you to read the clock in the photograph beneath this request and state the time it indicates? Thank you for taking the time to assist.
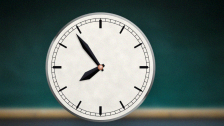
7:54
